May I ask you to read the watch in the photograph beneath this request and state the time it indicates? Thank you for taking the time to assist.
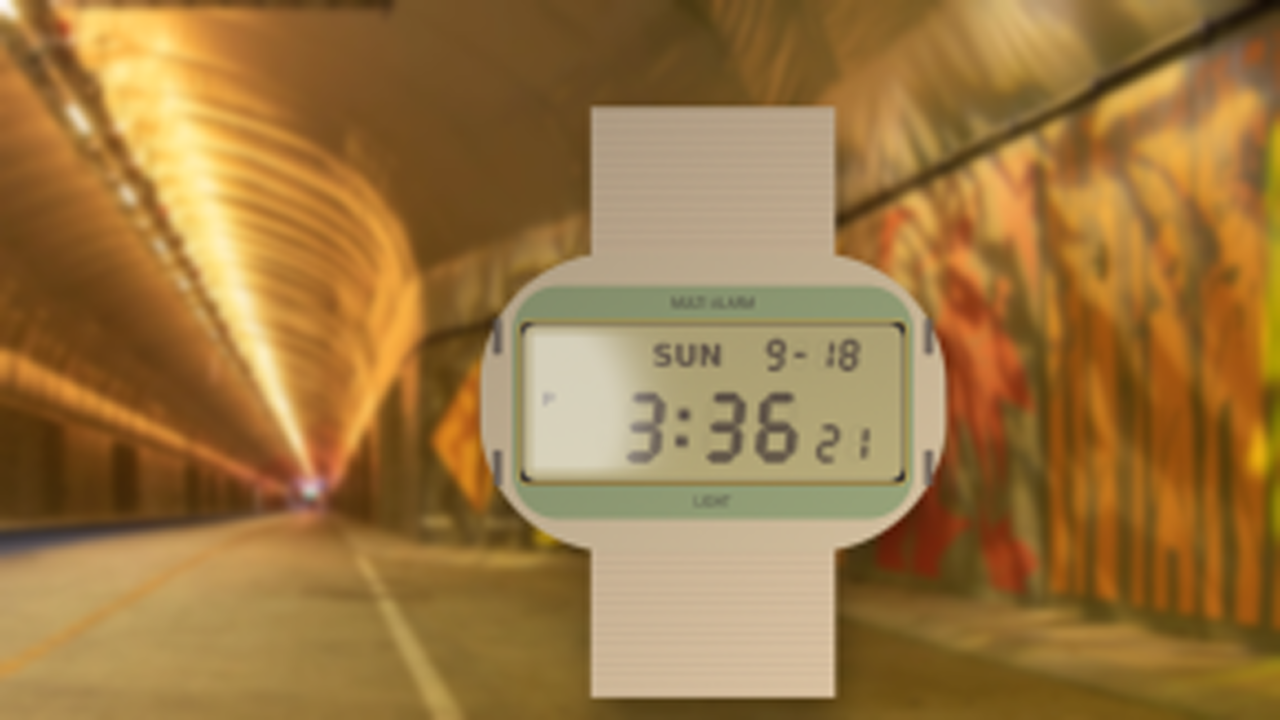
3:36:21
